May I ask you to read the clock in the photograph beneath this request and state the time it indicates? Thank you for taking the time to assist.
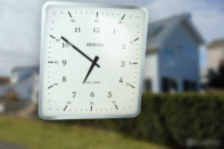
6:51
